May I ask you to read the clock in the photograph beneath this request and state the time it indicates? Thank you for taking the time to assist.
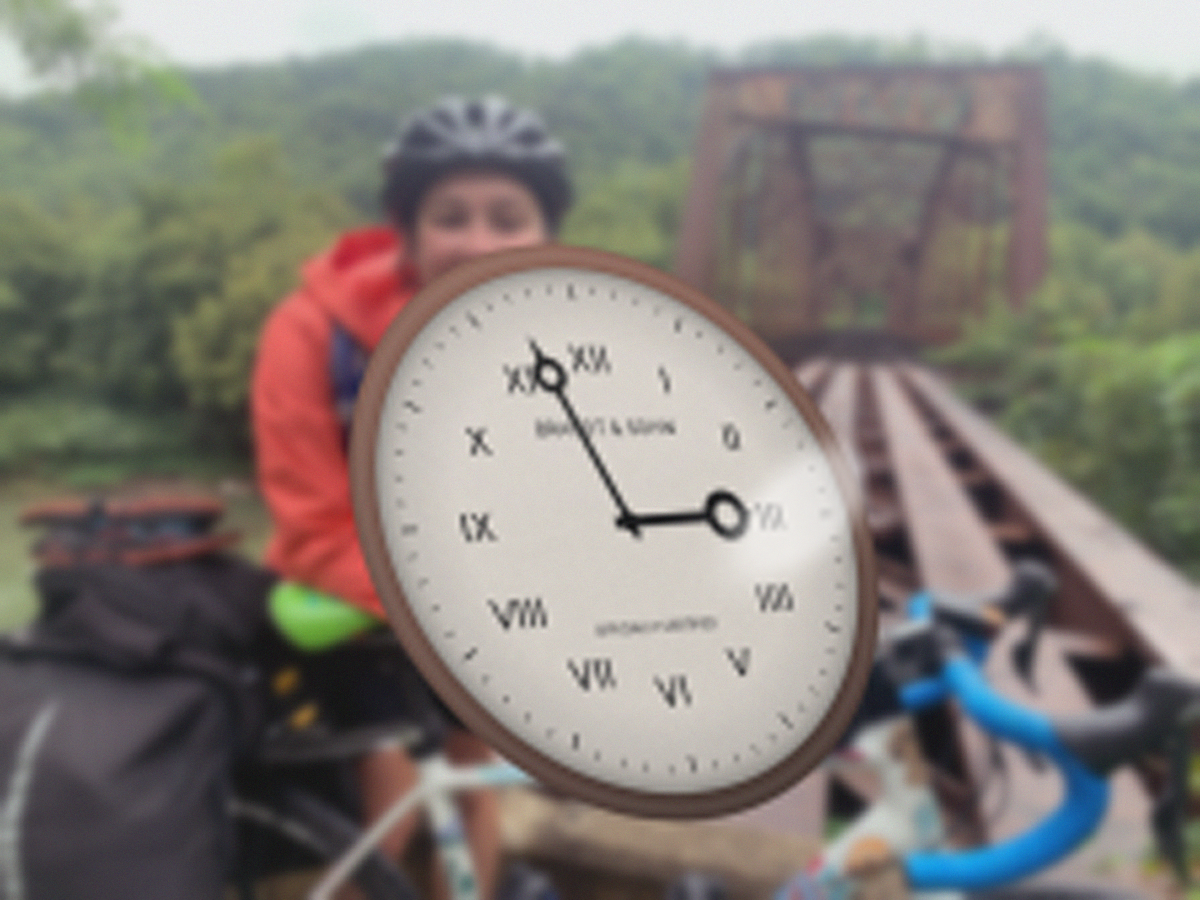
2:57
